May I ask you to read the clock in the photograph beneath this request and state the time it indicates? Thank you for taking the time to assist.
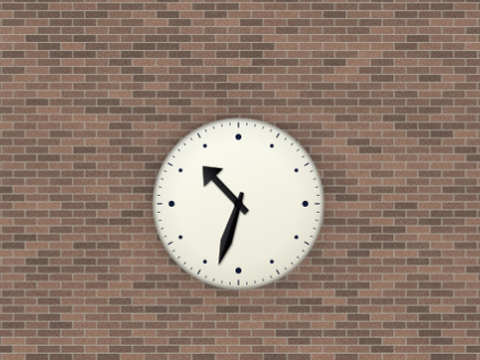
10:33
